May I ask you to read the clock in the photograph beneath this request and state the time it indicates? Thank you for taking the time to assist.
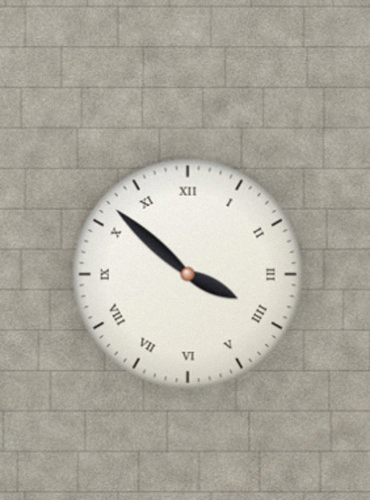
3:52
